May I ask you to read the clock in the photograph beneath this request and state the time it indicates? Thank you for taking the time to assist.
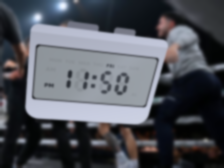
11:50
